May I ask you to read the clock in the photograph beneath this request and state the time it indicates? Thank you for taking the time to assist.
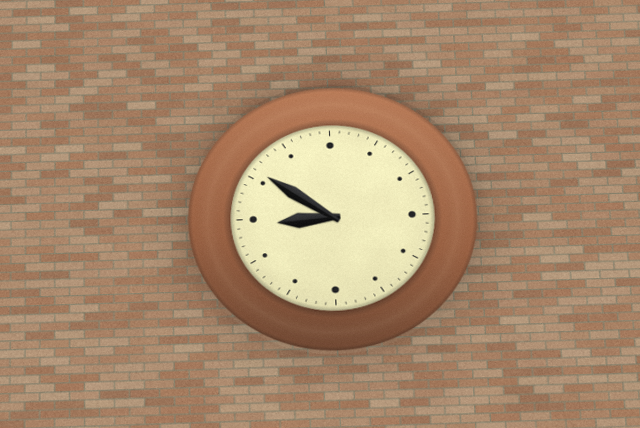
8:51
